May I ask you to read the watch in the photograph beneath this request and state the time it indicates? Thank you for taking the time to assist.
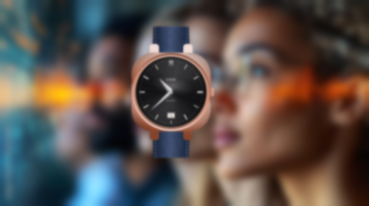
10:38
